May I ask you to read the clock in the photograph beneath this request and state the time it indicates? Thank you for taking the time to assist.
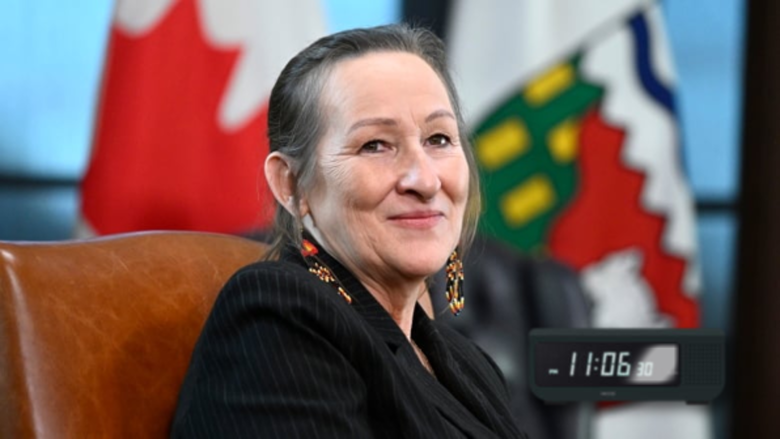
11:06
